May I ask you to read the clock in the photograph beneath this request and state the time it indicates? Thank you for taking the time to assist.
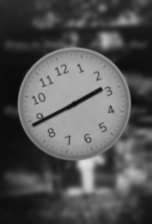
2:44
